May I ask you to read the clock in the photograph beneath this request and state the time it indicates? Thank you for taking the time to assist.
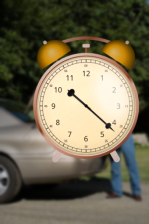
10:22
